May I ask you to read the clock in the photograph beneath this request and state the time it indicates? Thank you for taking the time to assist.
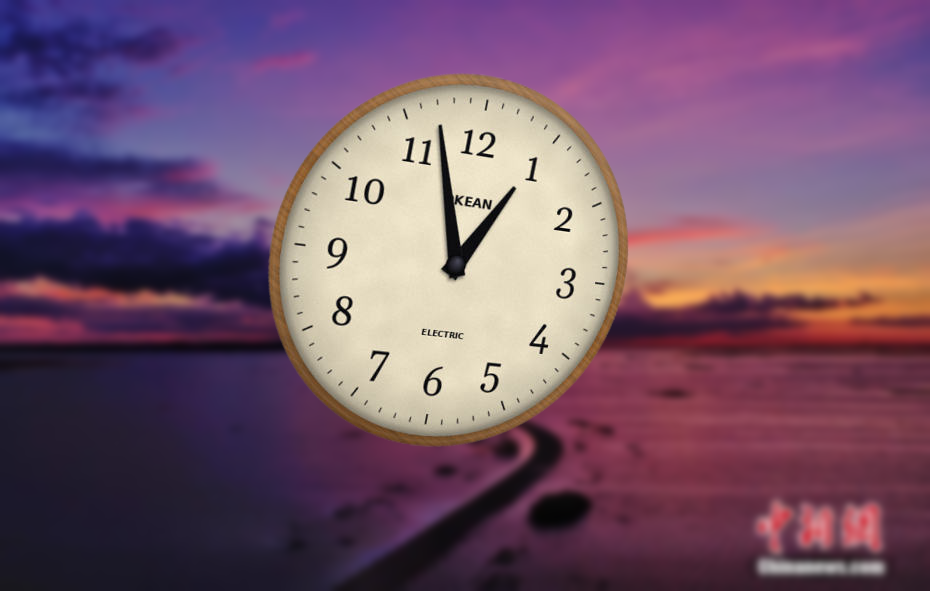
12:57
